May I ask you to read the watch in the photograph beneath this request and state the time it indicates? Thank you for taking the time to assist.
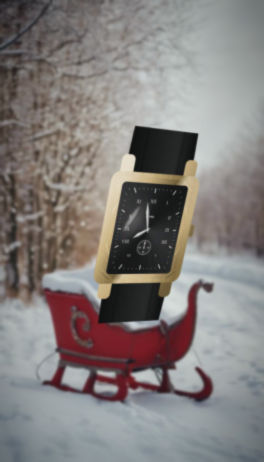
7:58
